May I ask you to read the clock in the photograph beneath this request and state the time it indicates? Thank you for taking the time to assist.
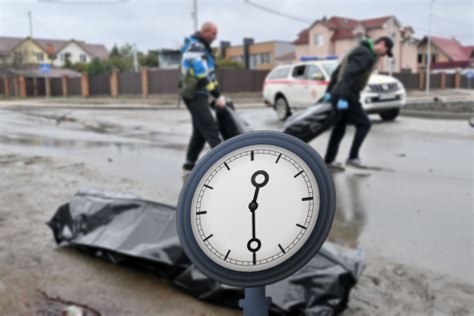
12:30
